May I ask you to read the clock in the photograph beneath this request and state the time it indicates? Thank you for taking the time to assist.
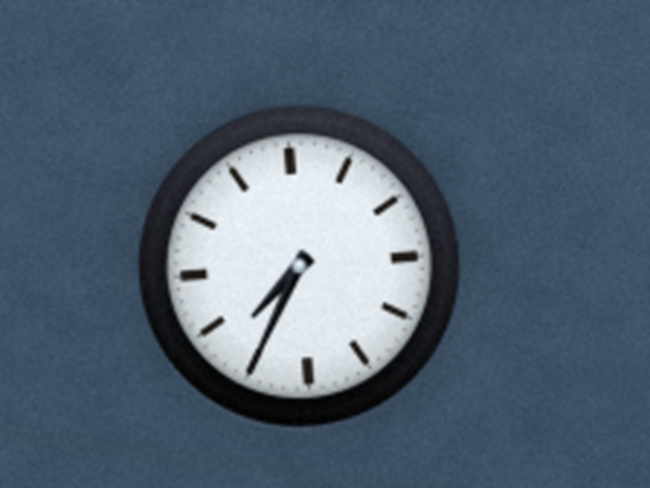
7:35
